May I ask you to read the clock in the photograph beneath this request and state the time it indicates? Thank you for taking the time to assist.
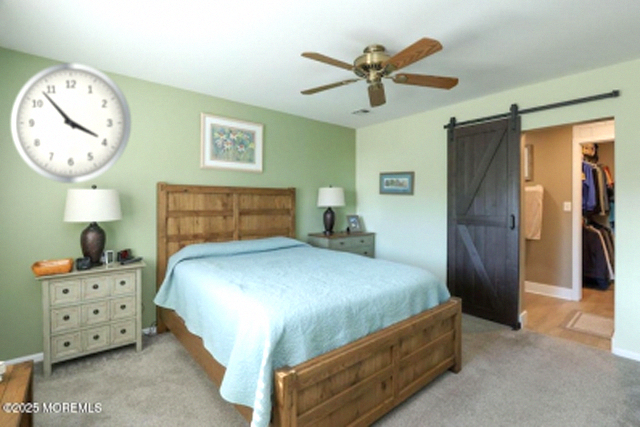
3:53
